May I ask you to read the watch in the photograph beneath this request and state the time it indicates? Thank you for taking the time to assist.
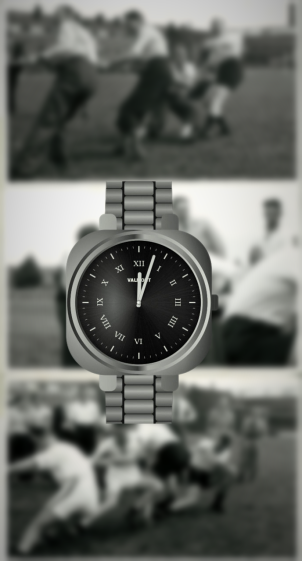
12:03
